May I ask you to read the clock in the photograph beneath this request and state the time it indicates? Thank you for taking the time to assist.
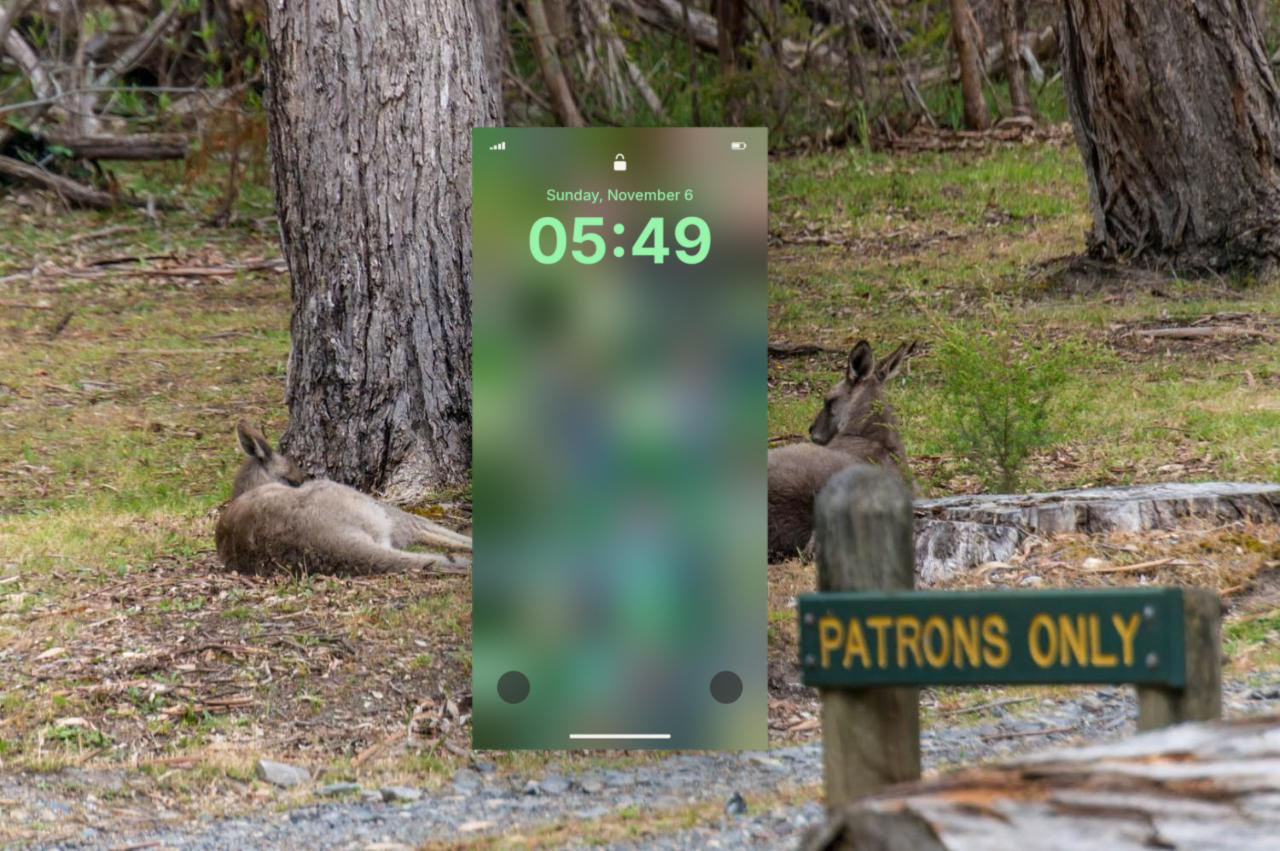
5:49
